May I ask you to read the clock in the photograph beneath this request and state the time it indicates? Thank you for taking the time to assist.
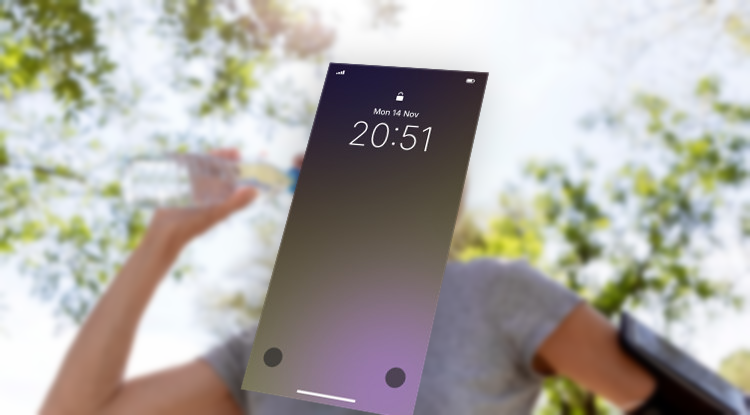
20:51
